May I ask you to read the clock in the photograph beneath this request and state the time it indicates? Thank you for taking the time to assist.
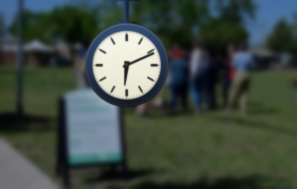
6:11
